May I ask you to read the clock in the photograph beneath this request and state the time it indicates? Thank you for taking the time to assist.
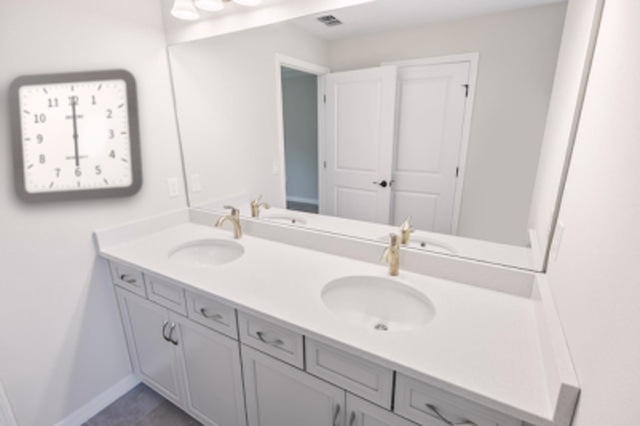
6:00
